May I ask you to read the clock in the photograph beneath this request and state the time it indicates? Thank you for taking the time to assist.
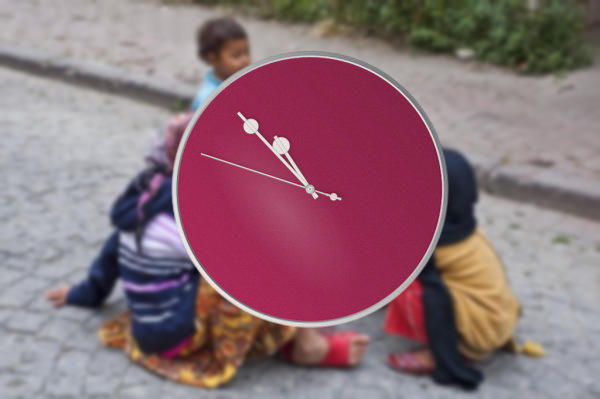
10:52:48
